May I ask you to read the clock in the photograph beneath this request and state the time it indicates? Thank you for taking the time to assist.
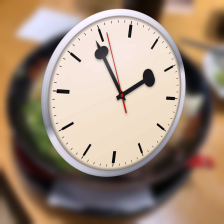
1:53:56
